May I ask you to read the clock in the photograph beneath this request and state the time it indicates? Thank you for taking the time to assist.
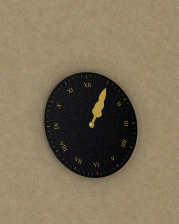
1:05
